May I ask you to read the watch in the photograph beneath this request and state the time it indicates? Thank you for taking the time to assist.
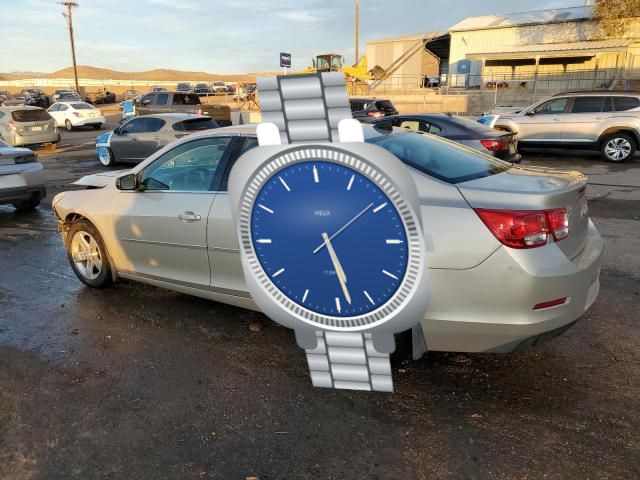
5:28:09
